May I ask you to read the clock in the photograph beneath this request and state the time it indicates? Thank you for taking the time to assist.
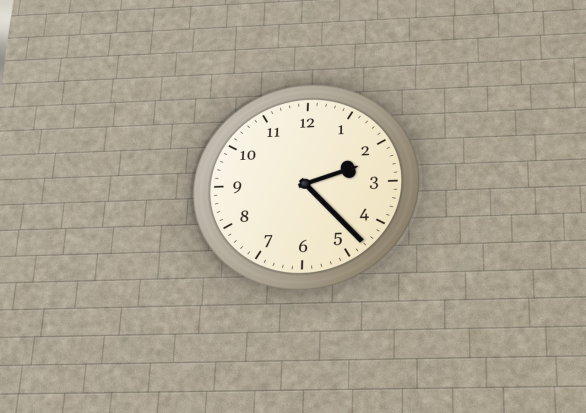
2:23
